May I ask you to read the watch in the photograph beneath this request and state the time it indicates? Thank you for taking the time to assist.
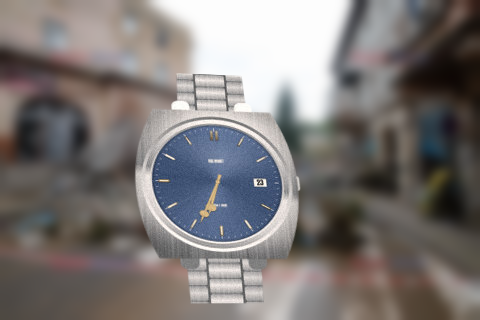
6:34
